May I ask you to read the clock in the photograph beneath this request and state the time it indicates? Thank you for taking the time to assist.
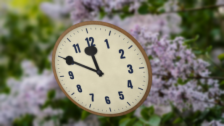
11:50
